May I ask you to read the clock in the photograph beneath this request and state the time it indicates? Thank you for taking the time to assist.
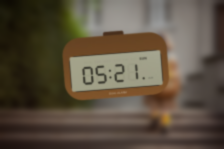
5:21
